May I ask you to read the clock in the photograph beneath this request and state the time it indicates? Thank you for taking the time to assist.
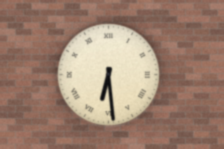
6:29
